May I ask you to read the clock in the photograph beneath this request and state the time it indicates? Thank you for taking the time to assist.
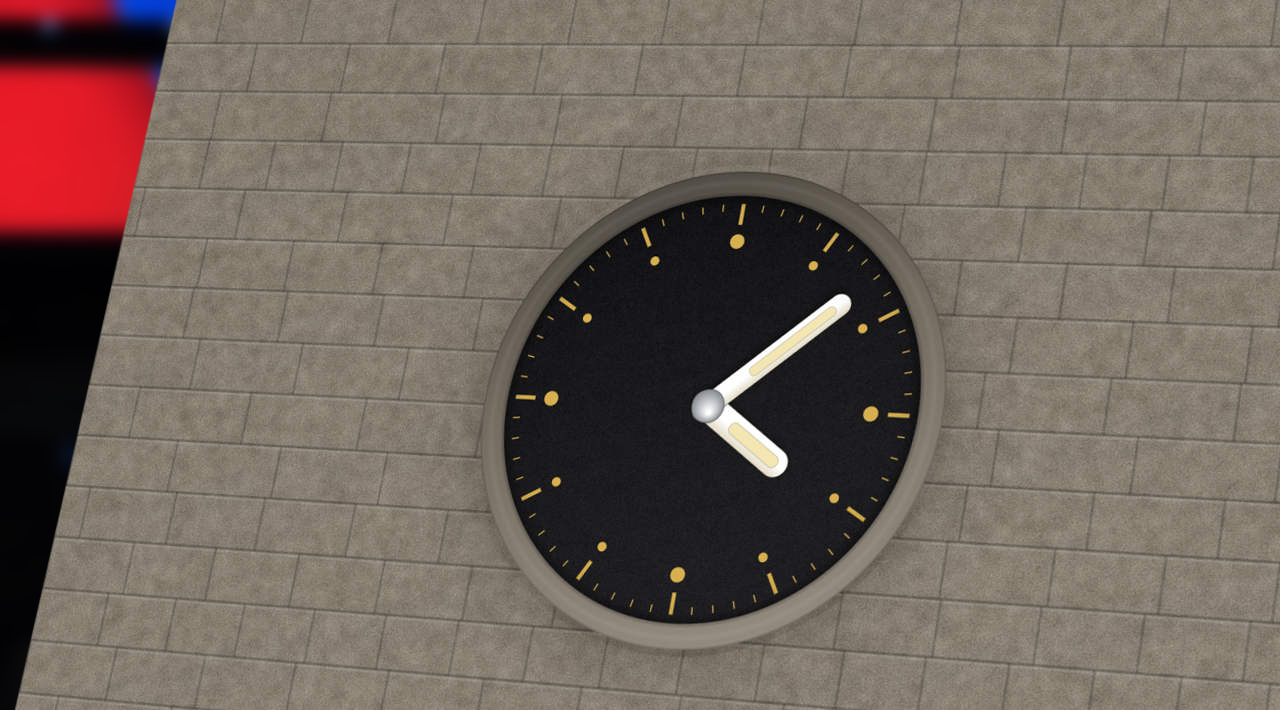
4:08
